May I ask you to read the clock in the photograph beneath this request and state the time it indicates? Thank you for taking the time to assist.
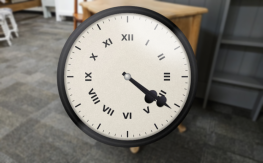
4:21
